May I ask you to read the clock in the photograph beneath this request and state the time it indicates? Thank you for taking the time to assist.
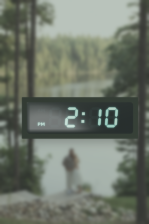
2:10
